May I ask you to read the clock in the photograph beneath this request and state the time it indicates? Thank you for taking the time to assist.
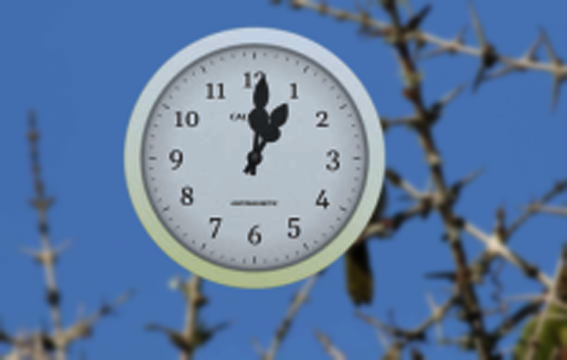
1:01
